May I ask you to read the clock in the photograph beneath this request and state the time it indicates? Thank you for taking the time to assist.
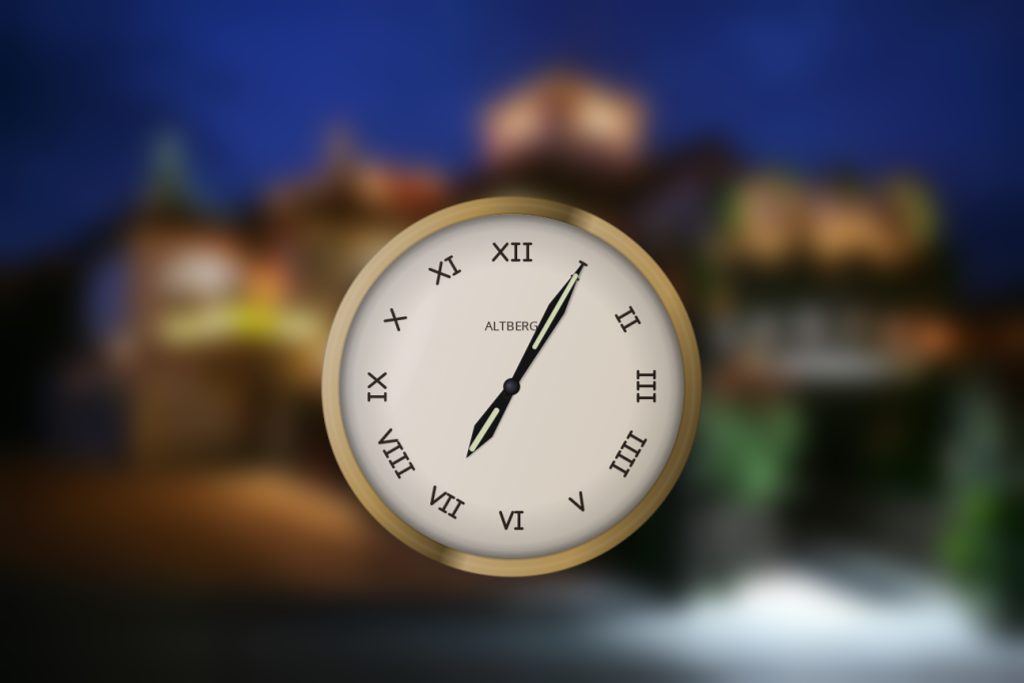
7:05
